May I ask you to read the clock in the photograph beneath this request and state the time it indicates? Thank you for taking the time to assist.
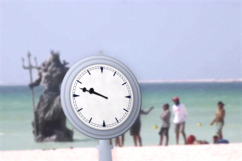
9:48
